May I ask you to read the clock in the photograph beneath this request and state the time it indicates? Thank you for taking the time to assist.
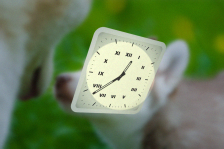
12:38
